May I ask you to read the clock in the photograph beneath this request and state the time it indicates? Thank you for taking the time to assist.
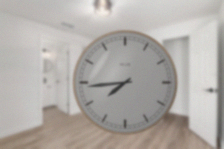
7:44
